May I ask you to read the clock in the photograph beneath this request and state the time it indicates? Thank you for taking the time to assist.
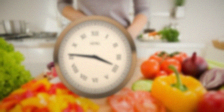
3:46
